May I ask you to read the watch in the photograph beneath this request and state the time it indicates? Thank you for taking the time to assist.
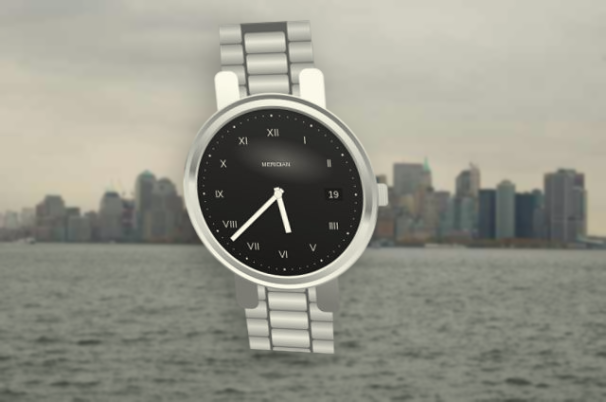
5:38
